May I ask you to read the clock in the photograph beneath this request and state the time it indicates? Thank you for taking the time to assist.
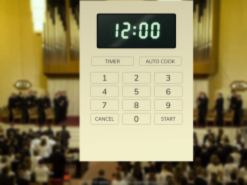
12:00
